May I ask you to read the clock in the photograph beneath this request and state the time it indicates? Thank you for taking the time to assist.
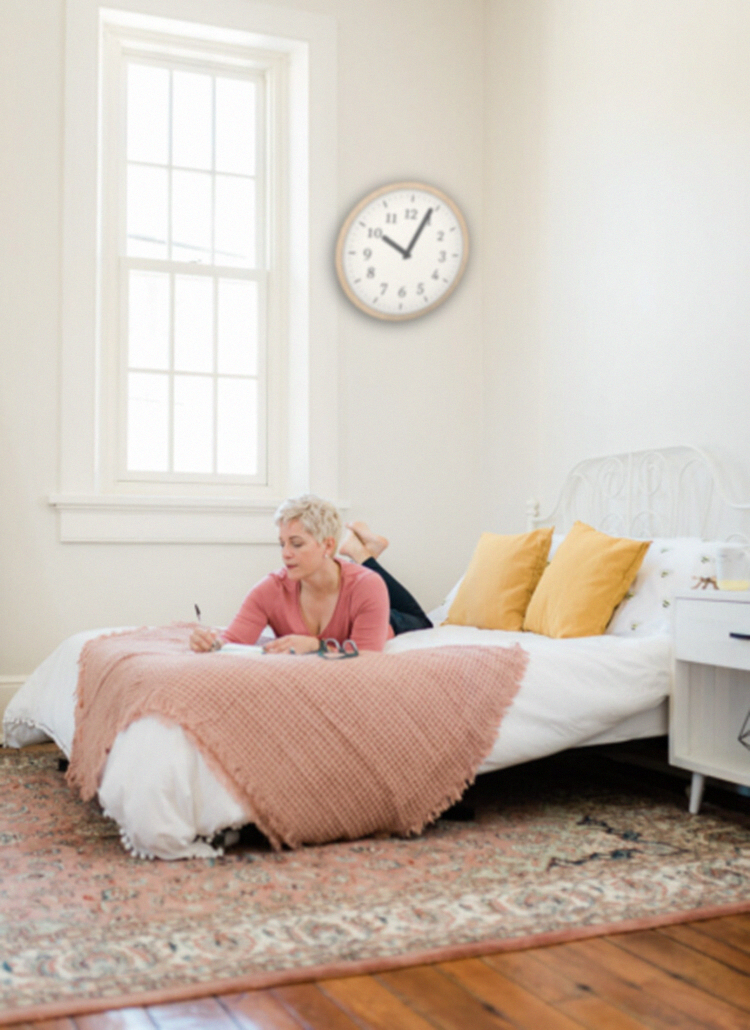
10:04
